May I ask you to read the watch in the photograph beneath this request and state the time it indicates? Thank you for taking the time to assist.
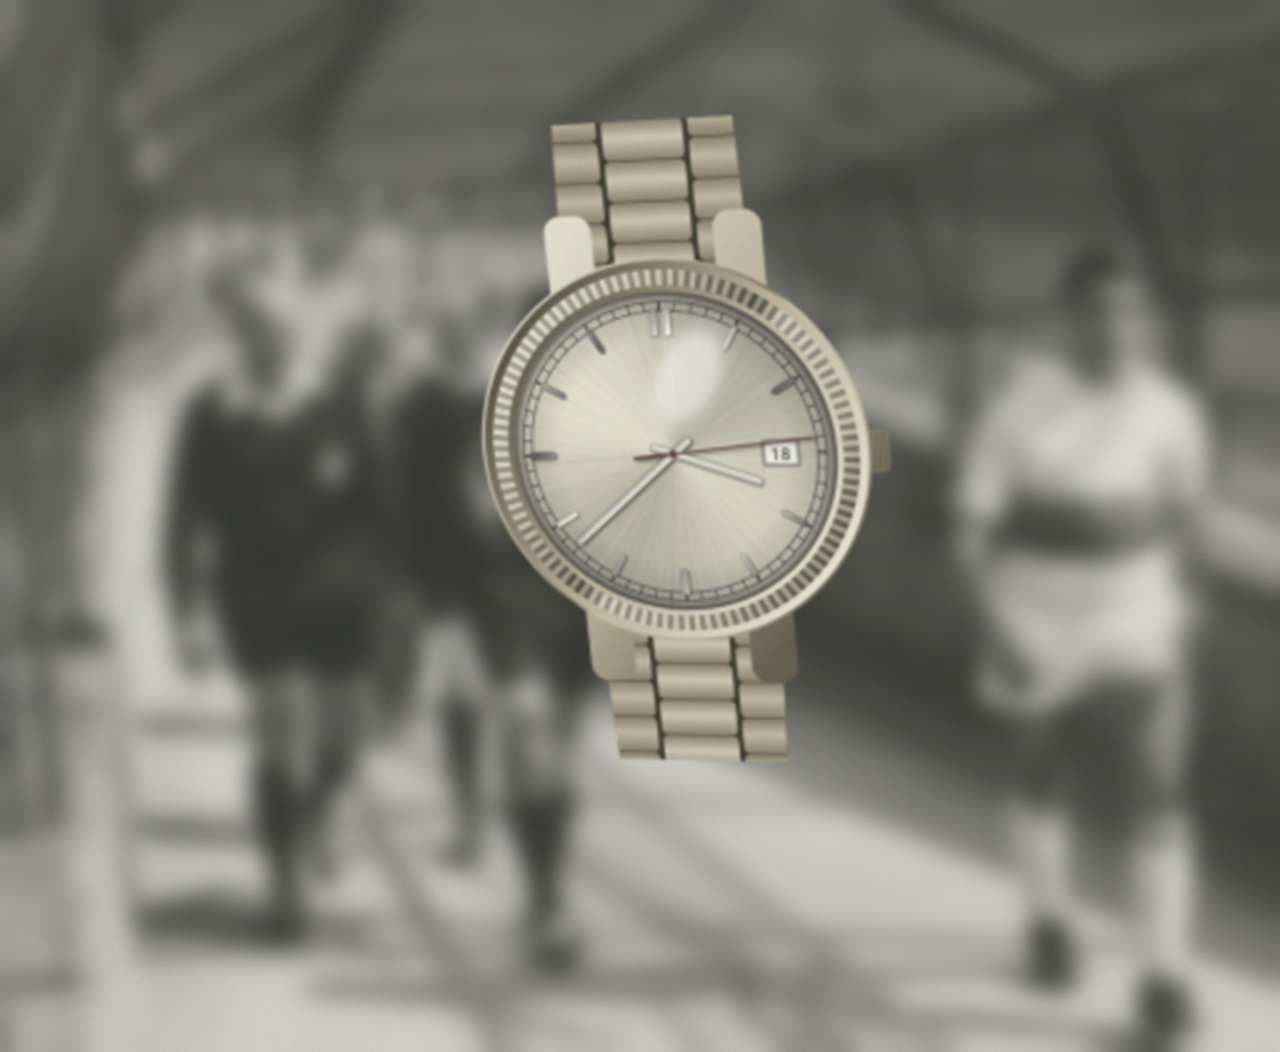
3:38:14
